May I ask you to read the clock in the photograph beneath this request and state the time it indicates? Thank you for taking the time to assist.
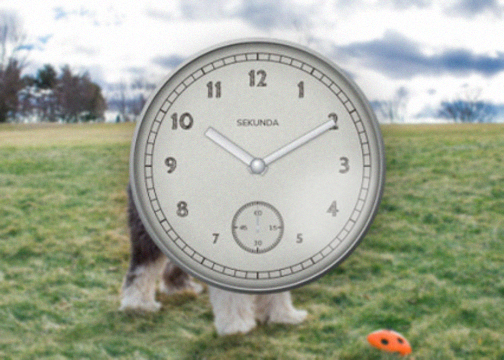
10:10
